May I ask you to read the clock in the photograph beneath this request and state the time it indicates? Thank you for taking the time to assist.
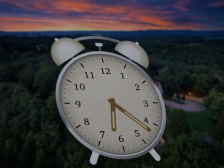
6:22
